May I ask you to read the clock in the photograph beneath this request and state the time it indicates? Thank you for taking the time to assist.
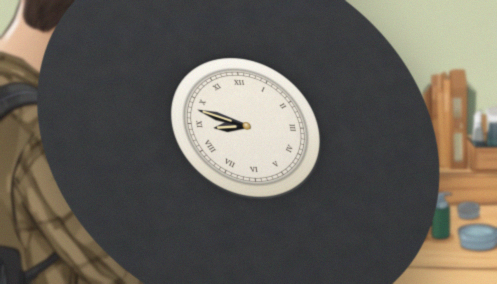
8:48
